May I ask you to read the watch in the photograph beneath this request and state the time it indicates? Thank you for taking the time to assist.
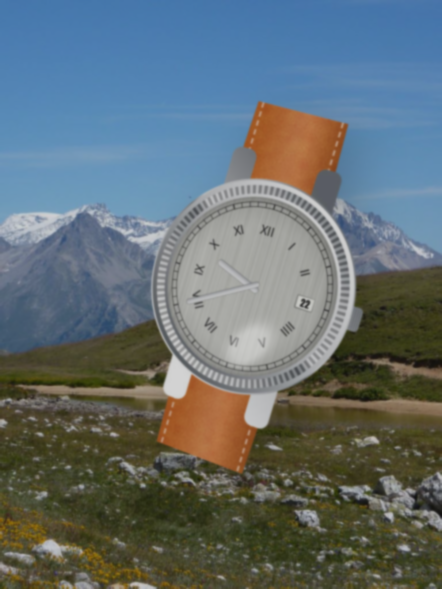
9:40
